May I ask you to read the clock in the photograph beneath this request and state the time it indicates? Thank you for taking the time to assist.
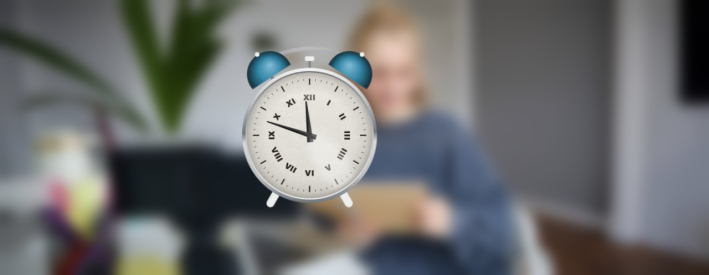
11:48
